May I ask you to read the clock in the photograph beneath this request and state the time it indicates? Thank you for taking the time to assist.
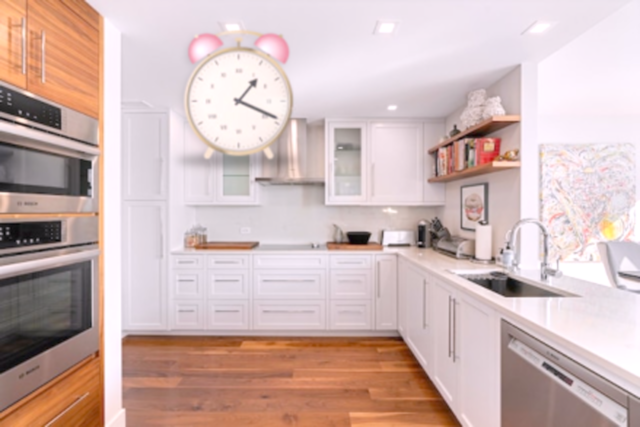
1:19
